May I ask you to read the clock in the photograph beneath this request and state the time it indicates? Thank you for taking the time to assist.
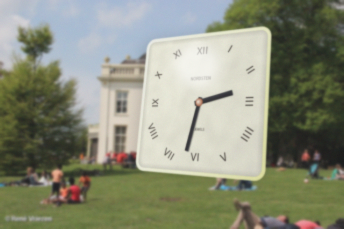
2:32
